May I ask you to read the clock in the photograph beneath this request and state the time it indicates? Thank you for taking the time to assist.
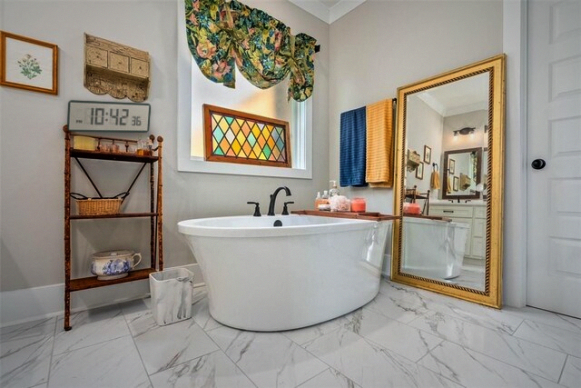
10:42:36
